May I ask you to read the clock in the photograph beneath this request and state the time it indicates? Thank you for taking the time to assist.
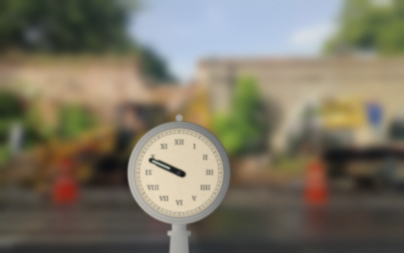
9:49
